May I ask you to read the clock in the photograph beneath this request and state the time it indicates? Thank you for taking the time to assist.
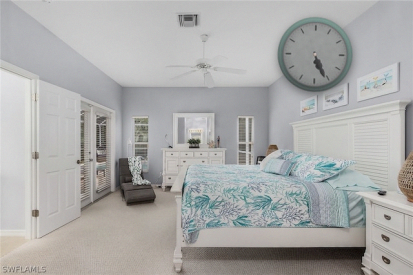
5:26
